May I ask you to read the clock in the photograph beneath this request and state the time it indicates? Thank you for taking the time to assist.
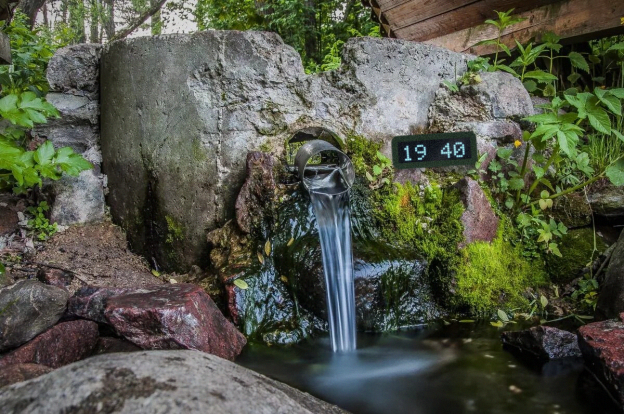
19:40
